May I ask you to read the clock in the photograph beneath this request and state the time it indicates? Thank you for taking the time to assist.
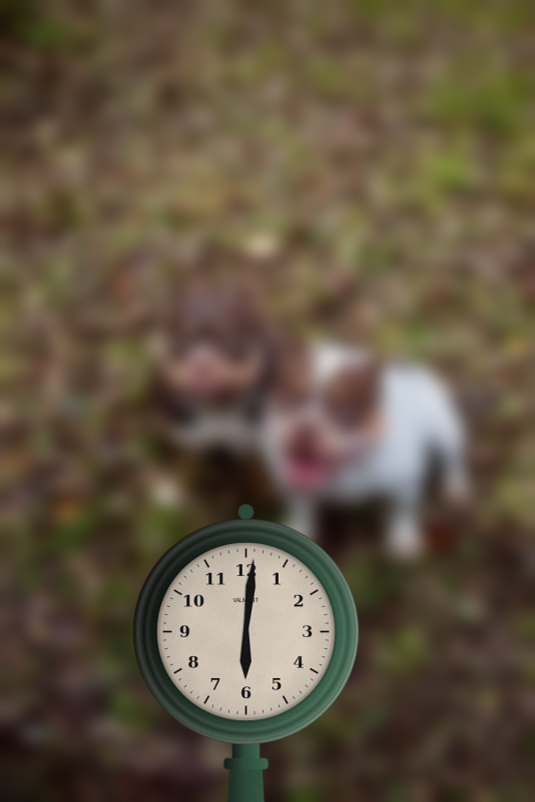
6:01
